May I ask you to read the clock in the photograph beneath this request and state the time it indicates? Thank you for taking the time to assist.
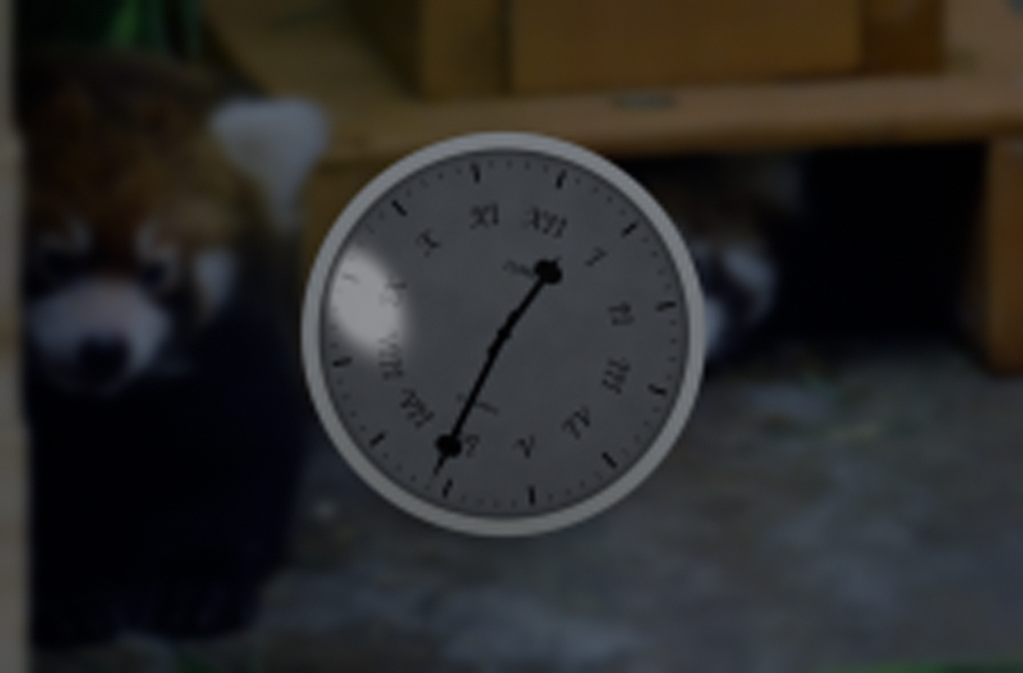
12:31
